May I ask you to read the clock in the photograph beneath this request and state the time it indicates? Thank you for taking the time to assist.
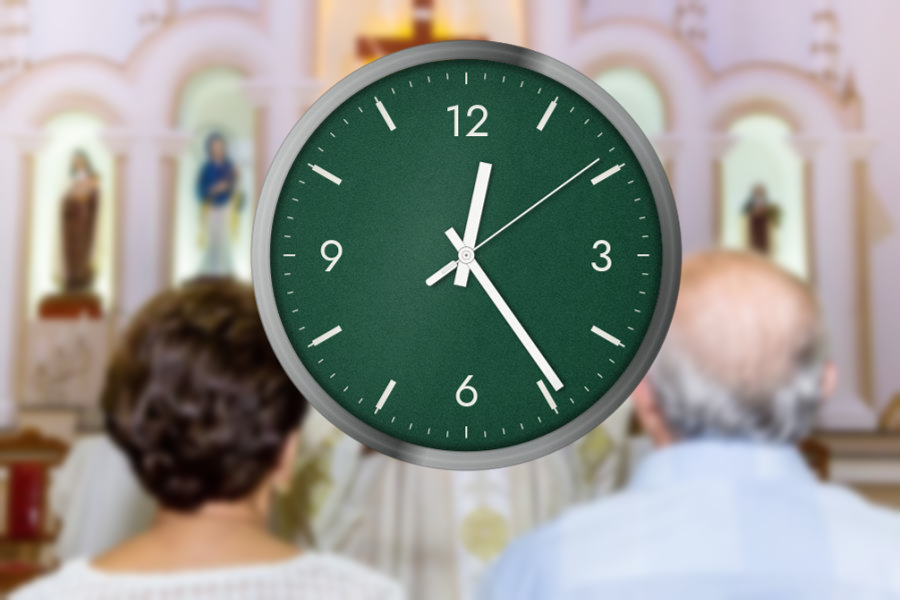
12:24:09
